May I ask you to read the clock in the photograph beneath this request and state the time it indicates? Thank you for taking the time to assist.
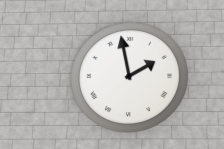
1:58
